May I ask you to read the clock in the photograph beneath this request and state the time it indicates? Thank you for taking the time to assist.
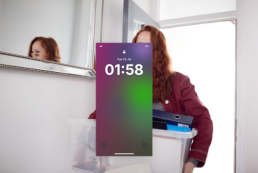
1:58
